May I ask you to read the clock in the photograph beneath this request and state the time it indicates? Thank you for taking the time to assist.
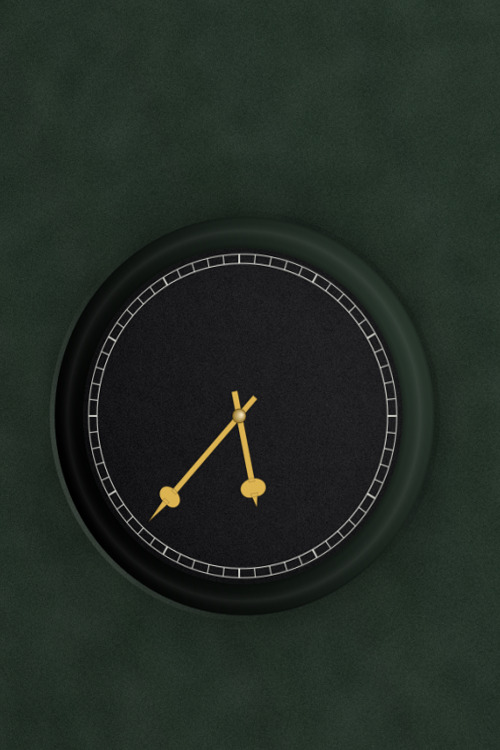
5:37
